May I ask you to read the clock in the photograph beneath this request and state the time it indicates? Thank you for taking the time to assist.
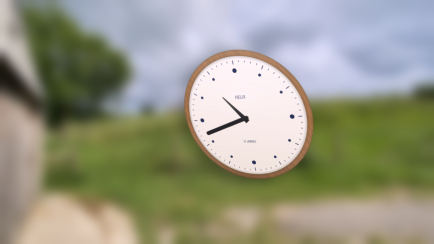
10:42
